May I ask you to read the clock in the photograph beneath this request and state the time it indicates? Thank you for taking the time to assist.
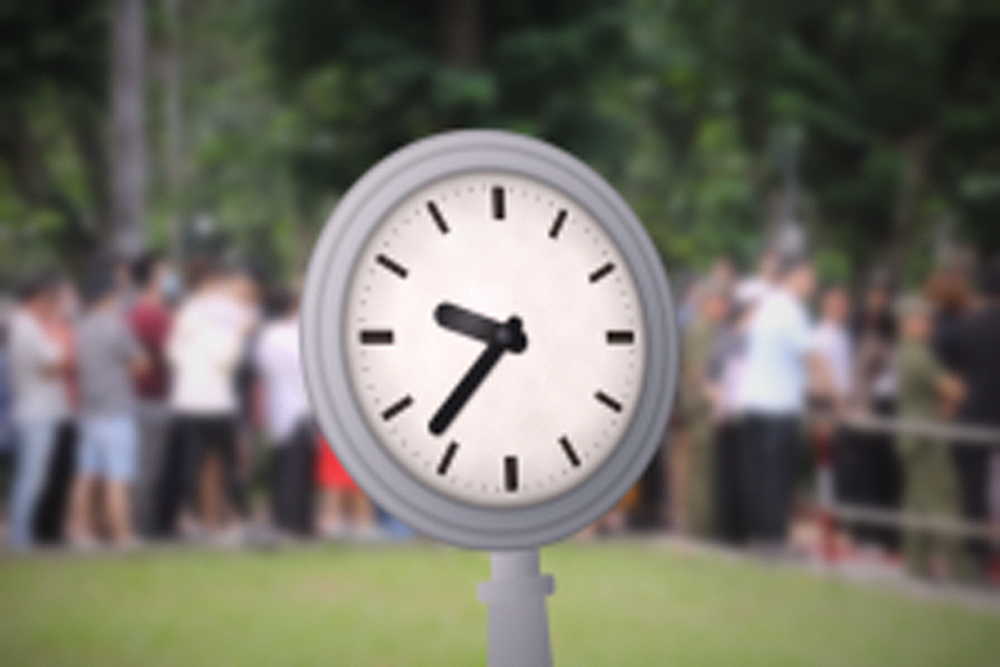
9:37
